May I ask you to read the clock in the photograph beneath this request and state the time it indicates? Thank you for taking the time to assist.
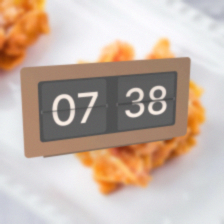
7:38
